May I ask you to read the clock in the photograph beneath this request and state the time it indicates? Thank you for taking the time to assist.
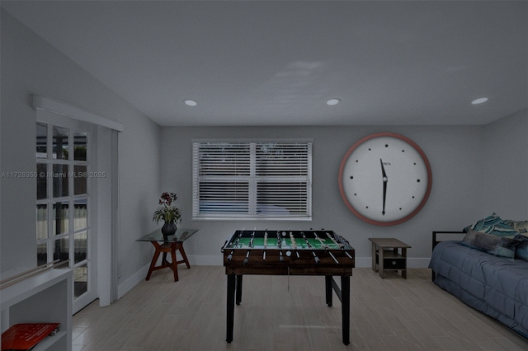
11:30
